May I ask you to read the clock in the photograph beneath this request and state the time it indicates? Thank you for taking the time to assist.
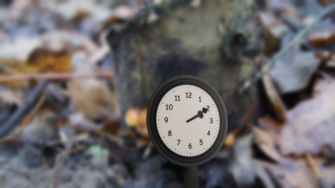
2:10
